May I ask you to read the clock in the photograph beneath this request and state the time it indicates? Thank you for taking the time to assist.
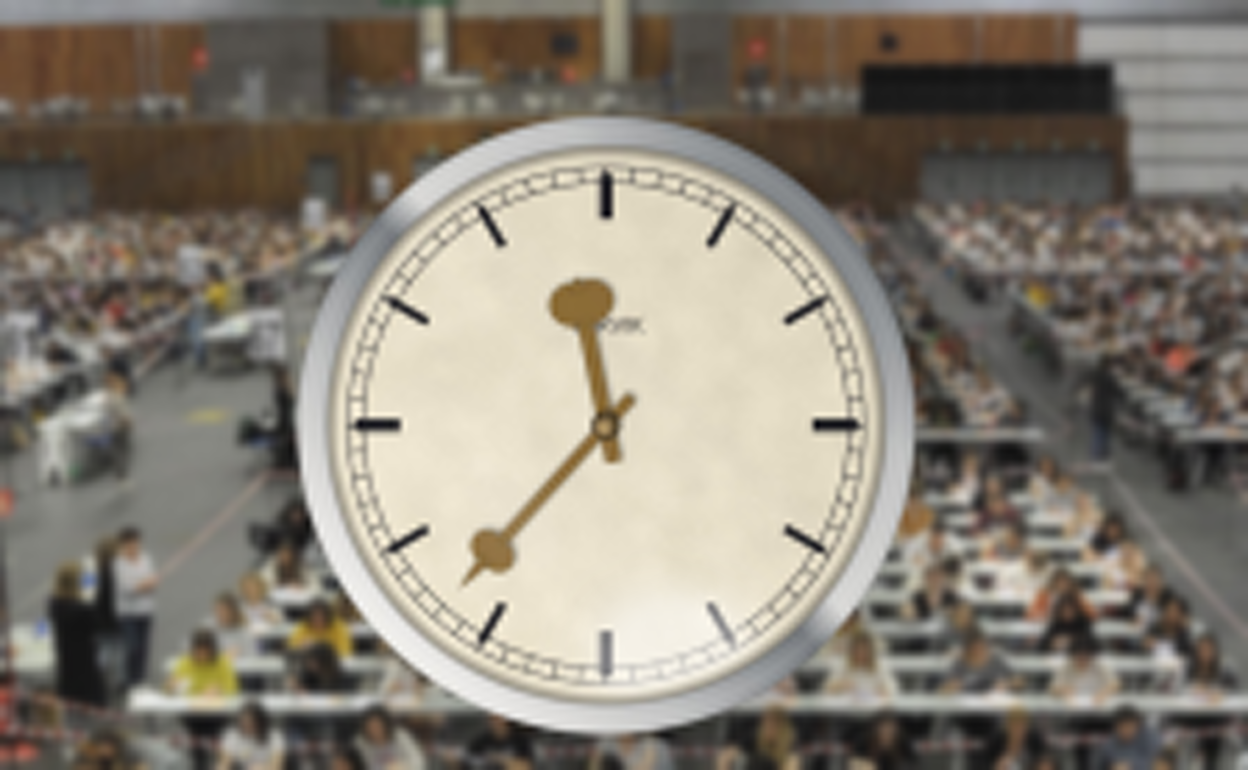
11:37
